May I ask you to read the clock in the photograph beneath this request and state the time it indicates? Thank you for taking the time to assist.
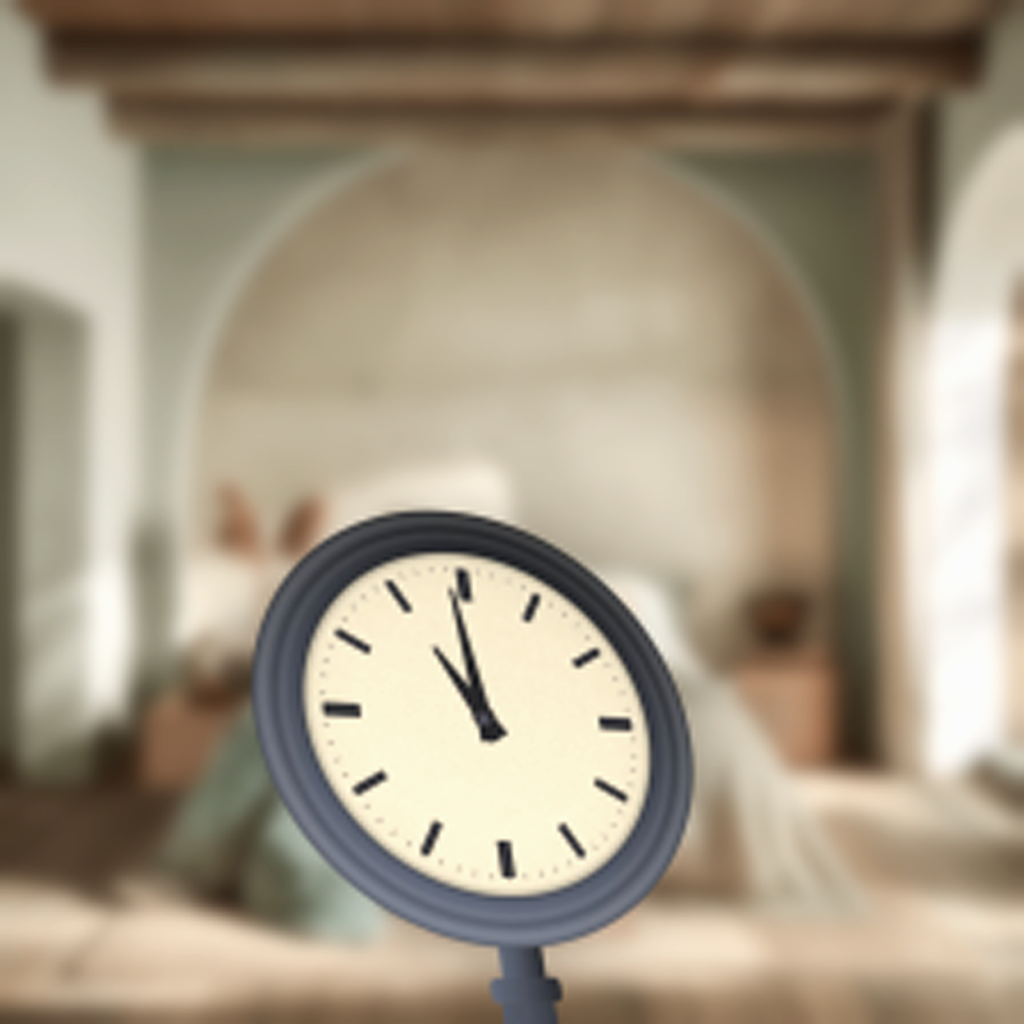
10:59
